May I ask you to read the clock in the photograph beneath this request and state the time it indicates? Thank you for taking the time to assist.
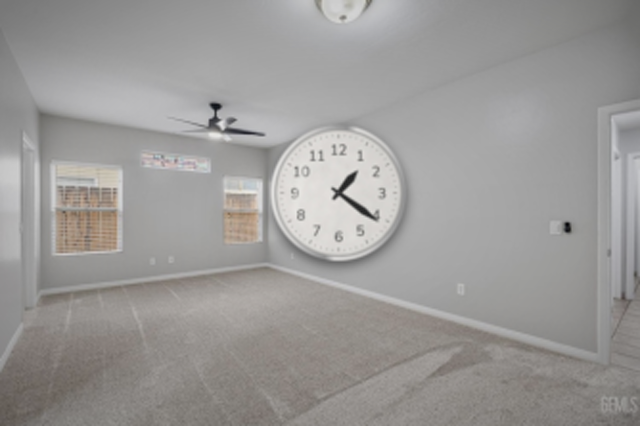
1:21
